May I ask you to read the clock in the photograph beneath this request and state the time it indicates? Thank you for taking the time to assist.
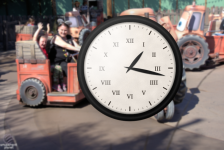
1:17
